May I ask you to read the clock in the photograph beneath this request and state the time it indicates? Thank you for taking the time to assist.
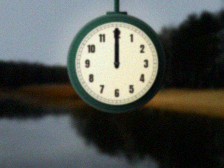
12:00
